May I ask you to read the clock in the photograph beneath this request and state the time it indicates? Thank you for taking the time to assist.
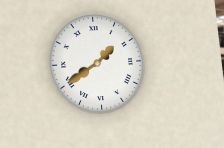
1:40
